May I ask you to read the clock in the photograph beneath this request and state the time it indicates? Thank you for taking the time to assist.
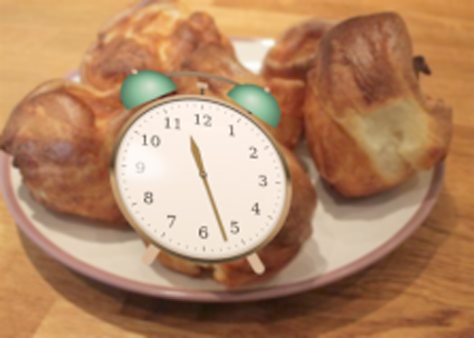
11:27
